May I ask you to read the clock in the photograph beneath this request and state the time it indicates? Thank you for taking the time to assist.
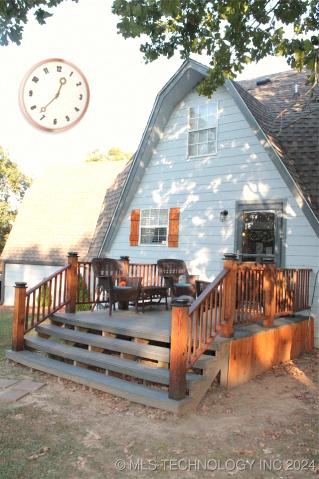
12:37
